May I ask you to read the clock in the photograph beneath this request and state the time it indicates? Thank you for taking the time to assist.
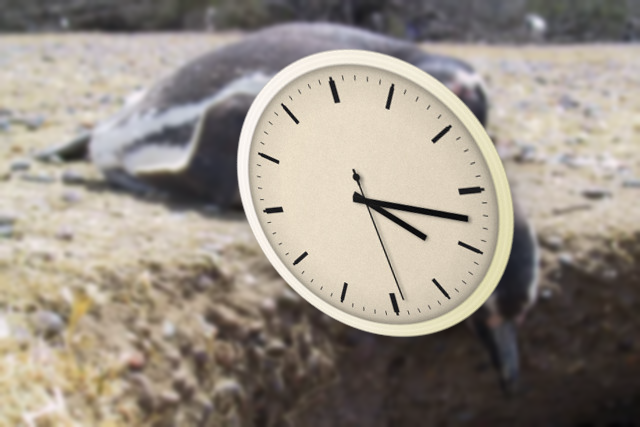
4:17:29
